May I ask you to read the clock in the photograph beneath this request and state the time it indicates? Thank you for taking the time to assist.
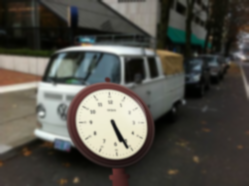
5:26
